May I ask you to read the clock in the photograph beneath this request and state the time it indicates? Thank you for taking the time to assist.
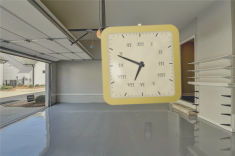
6:49
